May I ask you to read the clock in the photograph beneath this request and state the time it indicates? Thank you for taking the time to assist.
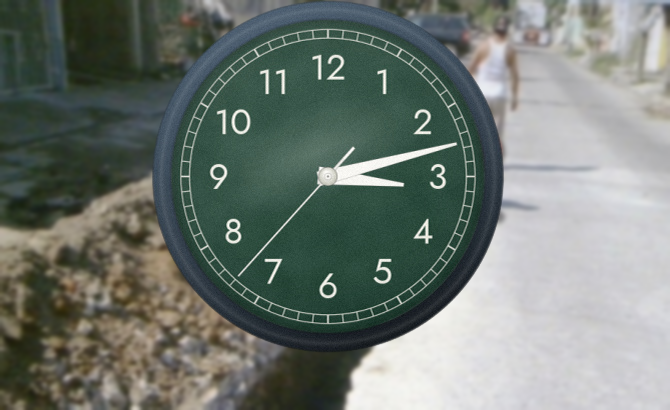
3:12:37
